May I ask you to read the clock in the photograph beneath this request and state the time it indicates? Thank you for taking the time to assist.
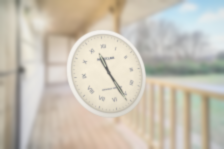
11:26
